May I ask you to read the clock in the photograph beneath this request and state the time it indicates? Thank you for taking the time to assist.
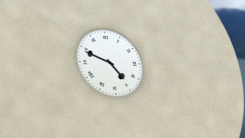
4:49
